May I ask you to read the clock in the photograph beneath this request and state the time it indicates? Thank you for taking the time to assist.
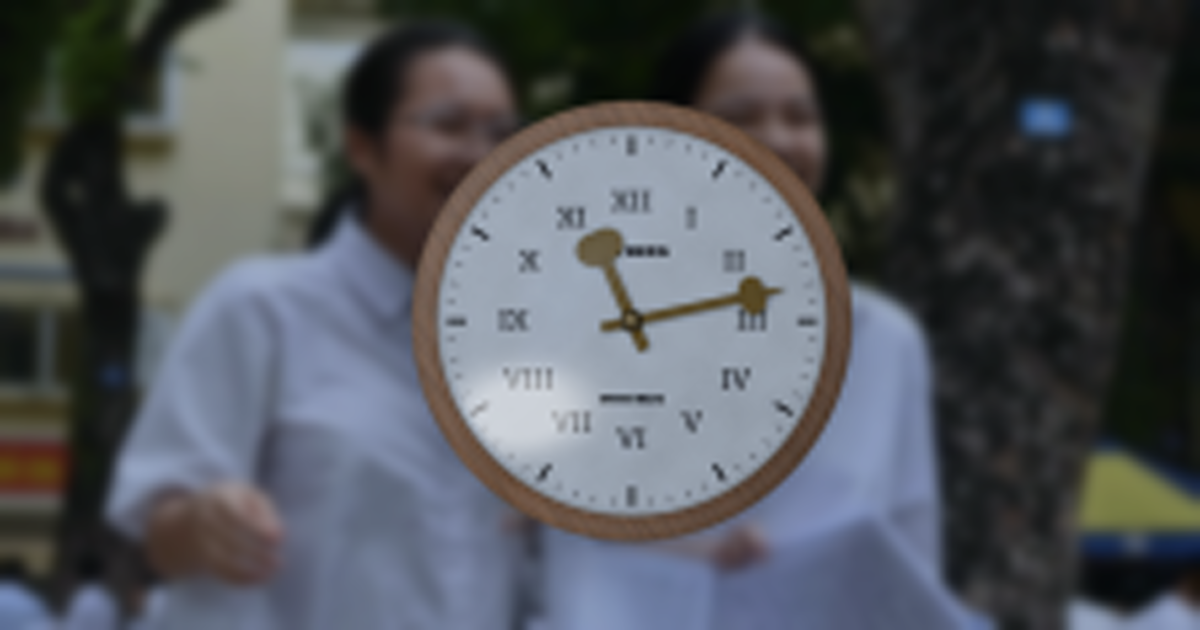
11:13
